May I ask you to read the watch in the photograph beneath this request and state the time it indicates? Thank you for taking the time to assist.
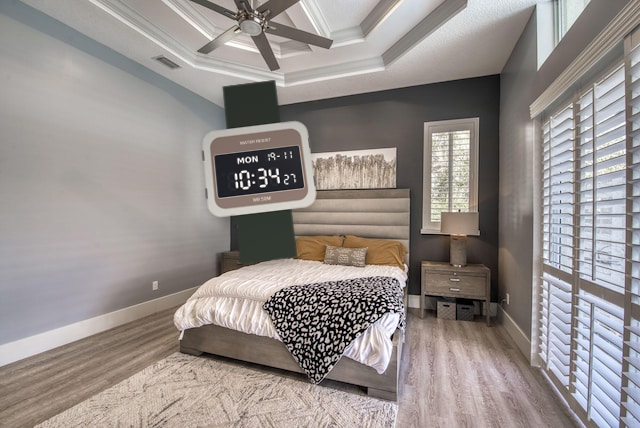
10:34:27
